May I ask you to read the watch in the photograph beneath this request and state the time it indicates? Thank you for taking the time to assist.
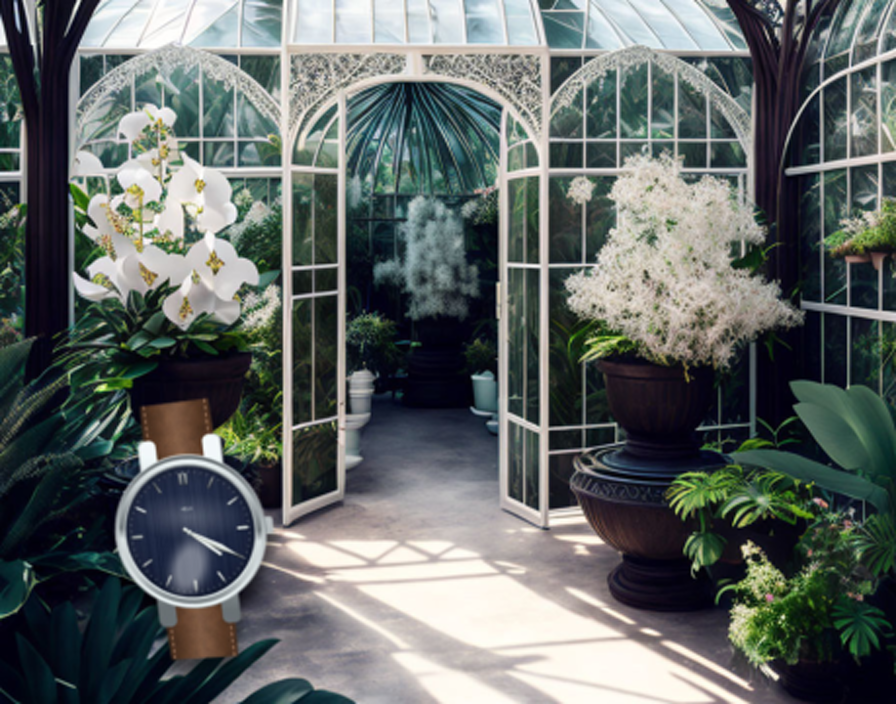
4:20
